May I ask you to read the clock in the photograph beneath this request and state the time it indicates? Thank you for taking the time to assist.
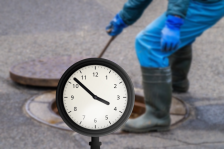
3:52
